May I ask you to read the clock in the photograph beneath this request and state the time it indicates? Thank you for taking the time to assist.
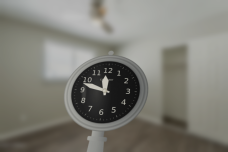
11:48
